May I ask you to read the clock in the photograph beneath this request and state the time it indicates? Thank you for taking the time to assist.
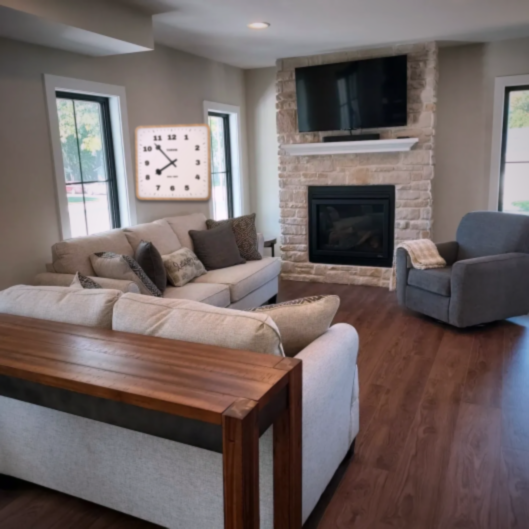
7:53
